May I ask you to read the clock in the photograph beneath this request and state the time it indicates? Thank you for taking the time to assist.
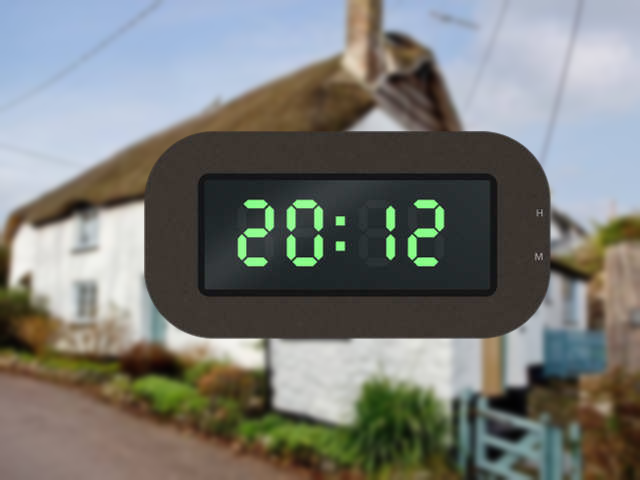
20:12
